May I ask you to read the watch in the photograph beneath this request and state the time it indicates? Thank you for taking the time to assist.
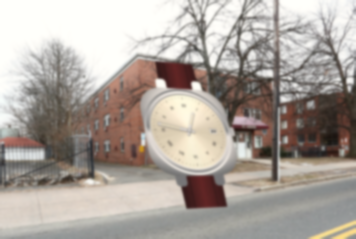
12:47
